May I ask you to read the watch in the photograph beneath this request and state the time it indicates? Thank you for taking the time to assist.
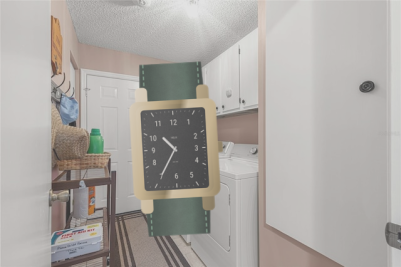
10:35
